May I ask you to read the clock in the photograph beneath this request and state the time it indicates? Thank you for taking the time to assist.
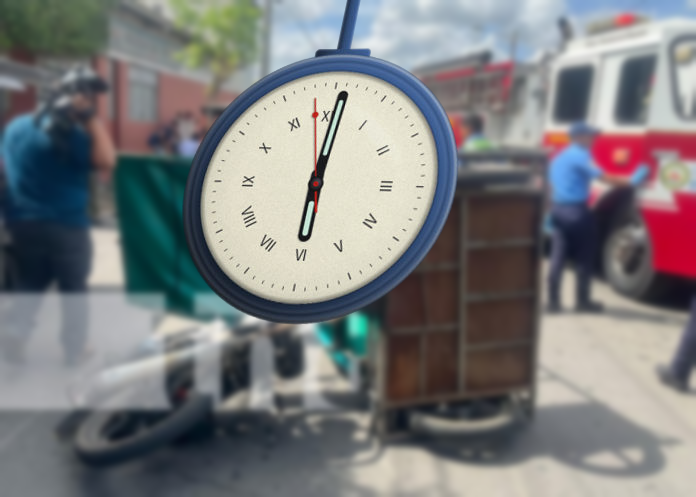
6:00:58
